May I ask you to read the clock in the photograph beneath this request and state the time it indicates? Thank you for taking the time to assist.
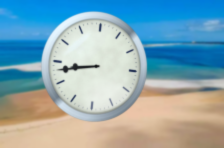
8:43
